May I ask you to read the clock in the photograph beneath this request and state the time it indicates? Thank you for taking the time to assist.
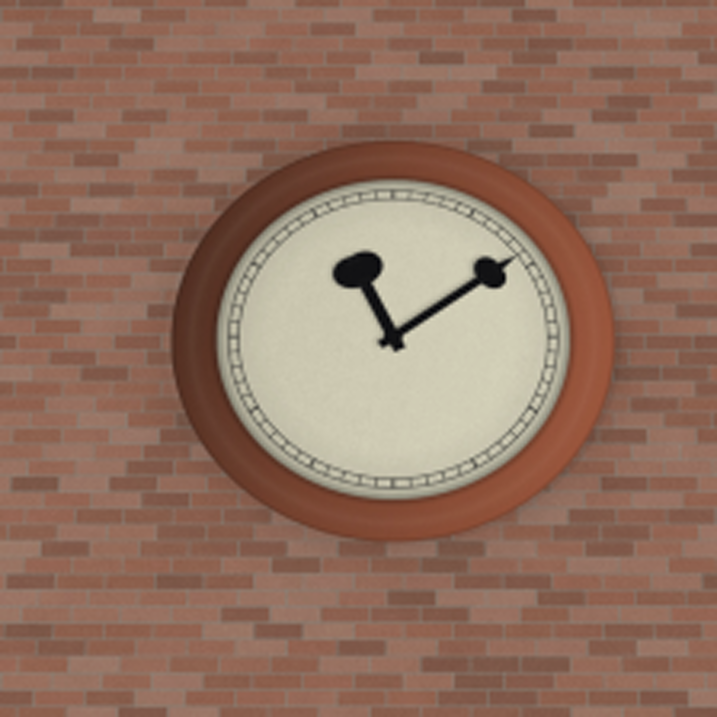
11:09
